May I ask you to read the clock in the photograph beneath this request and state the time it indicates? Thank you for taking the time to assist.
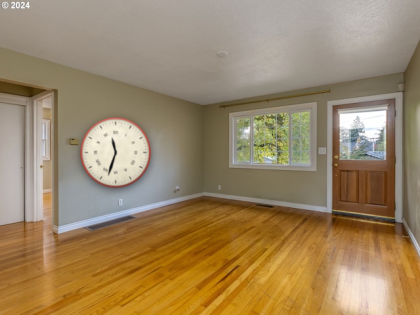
11:33
